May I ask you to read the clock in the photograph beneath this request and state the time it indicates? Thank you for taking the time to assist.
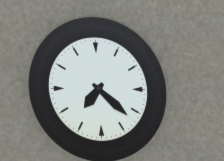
7:22
